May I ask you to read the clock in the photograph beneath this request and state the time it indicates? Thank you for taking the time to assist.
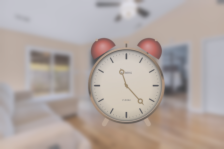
11:23
